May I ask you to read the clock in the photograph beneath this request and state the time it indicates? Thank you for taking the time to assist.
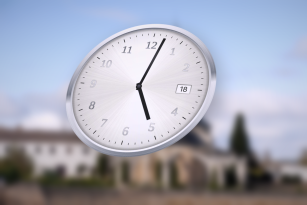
5:02
